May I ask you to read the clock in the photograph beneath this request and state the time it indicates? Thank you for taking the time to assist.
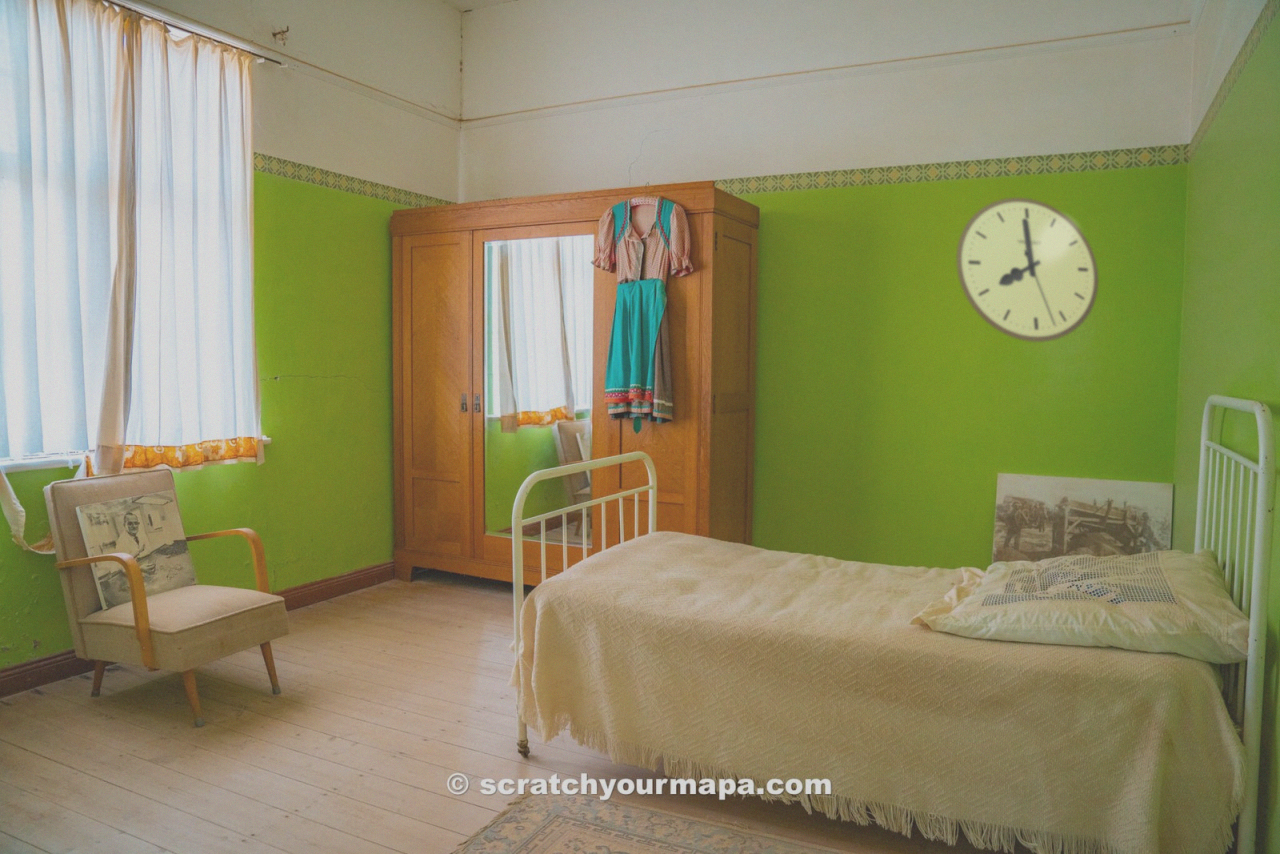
7:59:27
